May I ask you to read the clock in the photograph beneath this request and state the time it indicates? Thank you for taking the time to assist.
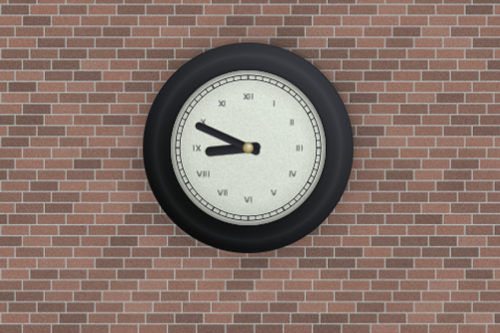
8:49
